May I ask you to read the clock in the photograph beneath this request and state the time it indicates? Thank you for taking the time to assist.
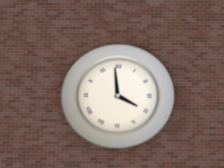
3:59
